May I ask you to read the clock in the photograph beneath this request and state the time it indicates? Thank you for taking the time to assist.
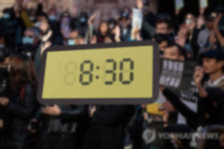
8:30
